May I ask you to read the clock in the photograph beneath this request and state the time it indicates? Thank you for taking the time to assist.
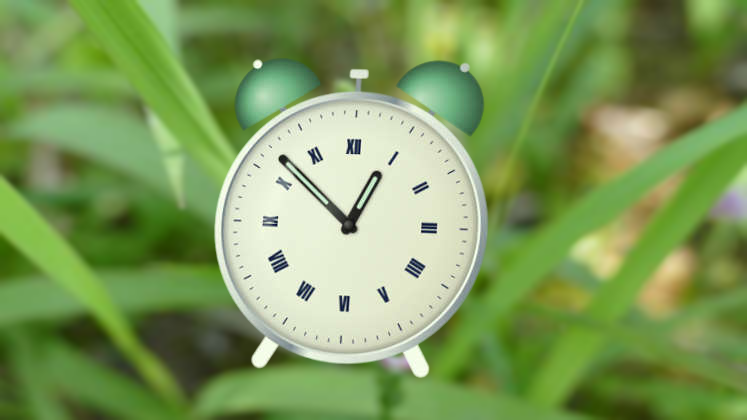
12:52
